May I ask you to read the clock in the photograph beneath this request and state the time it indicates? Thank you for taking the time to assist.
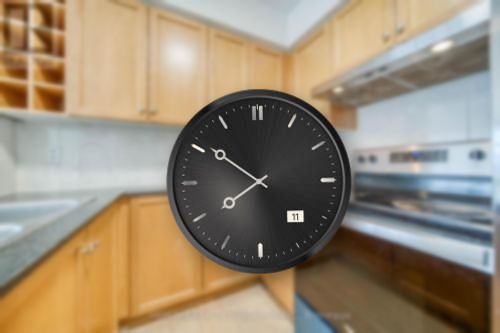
7:51
